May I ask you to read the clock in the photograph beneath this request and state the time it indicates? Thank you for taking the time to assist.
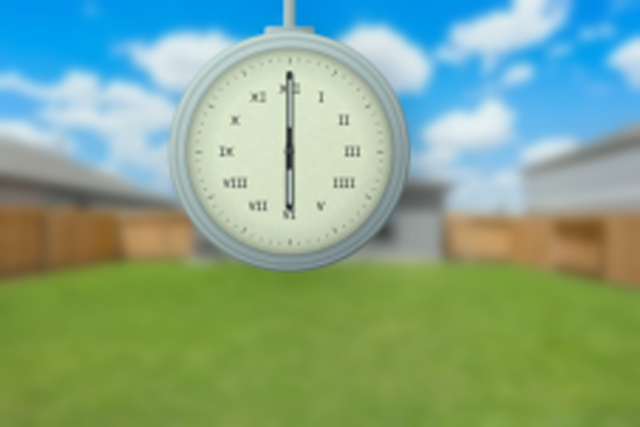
6:00
